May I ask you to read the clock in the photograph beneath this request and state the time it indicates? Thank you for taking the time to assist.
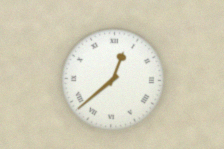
12:38
